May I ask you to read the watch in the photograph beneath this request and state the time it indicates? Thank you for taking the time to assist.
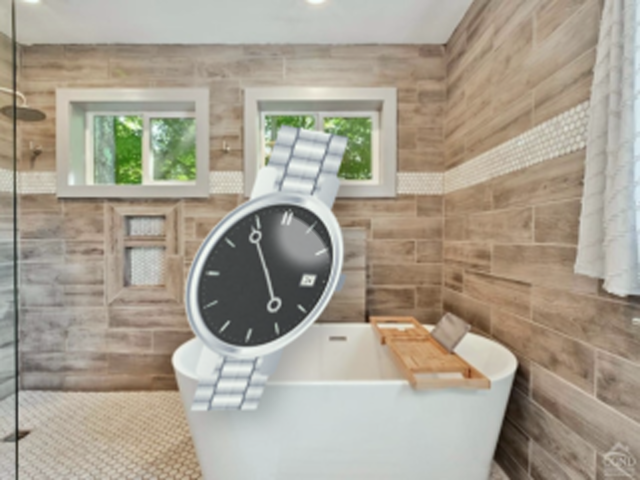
4:54
